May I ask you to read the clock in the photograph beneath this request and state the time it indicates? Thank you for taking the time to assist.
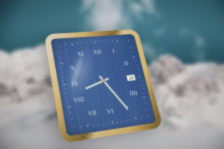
8:25
